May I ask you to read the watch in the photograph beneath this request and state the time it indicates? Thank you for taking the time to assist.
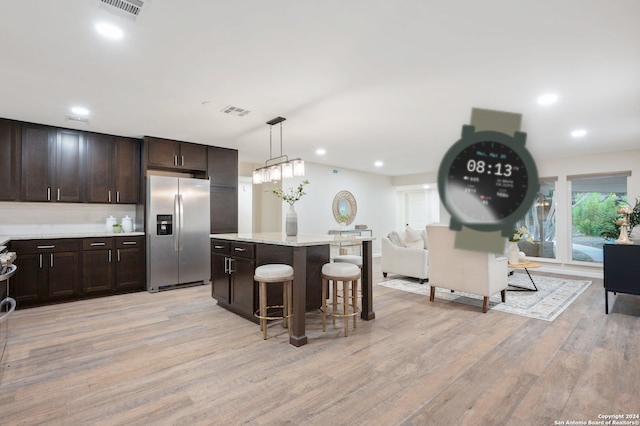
8:13
